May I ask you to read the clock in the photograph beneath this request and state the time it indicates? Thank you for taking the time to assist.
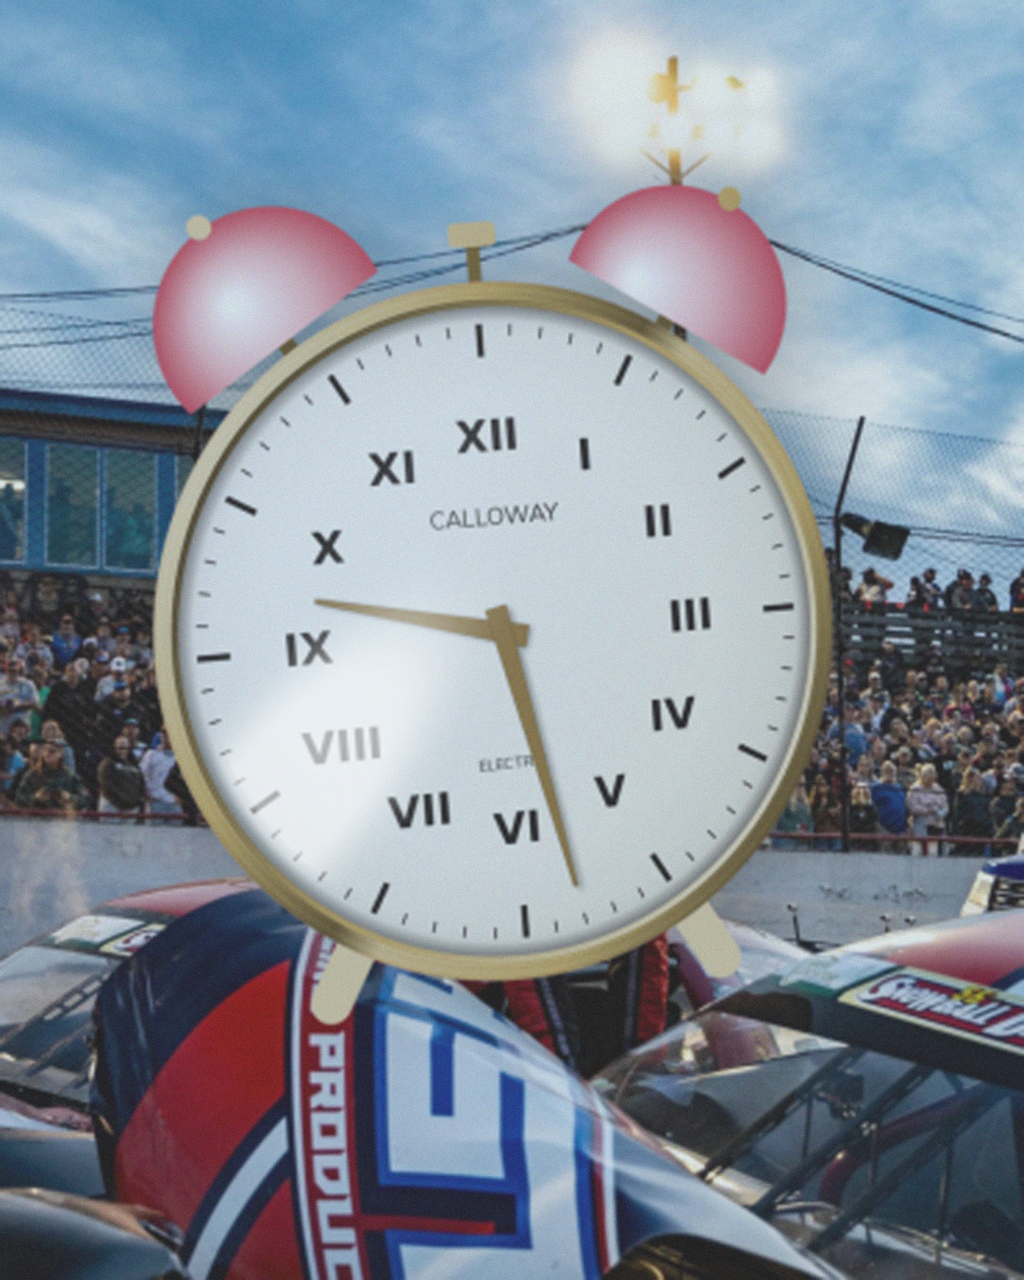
9:28
